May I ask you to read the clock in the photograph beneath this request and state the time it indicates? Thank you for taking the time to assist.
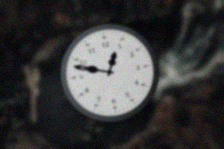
12:48
